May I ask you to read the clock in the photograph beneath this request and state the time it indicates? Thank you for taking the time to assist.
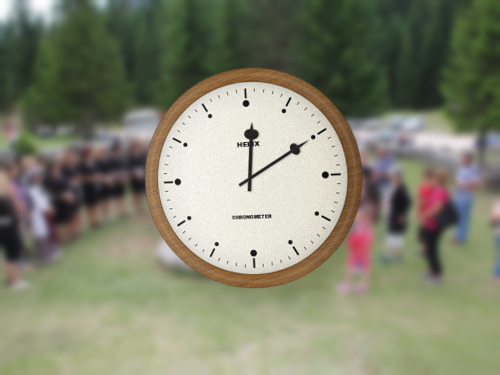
12:10
